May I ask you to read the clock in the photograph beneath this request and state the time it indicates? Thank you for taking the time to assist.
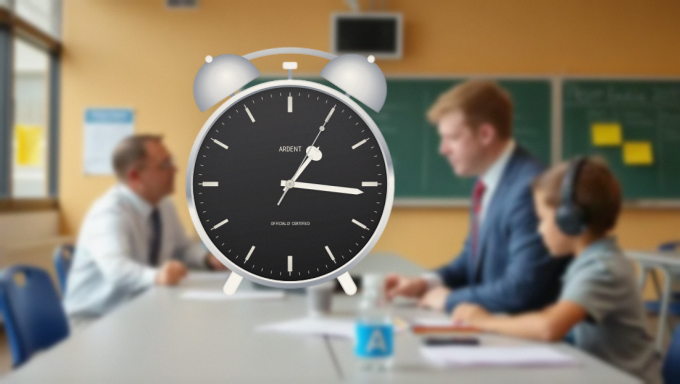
1:16:05
